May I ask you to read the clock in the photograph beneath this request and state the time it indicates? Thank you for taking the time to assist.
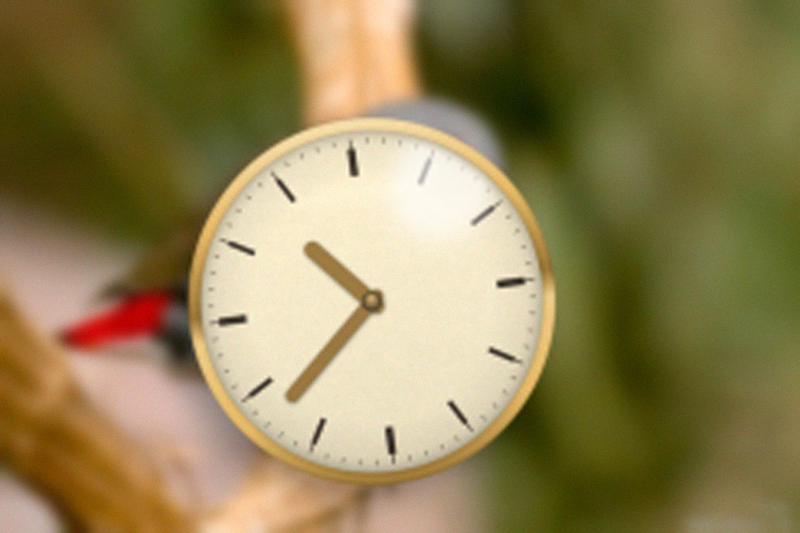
10:38
